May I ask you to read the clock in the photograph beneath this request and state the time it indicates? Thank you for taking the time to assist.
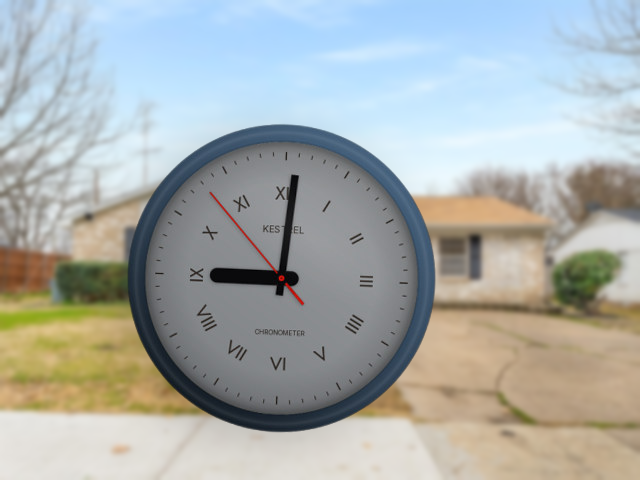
9:00:53
